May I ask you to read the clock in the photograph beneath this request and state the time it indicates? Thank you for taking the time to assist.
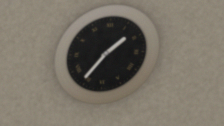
1:36
